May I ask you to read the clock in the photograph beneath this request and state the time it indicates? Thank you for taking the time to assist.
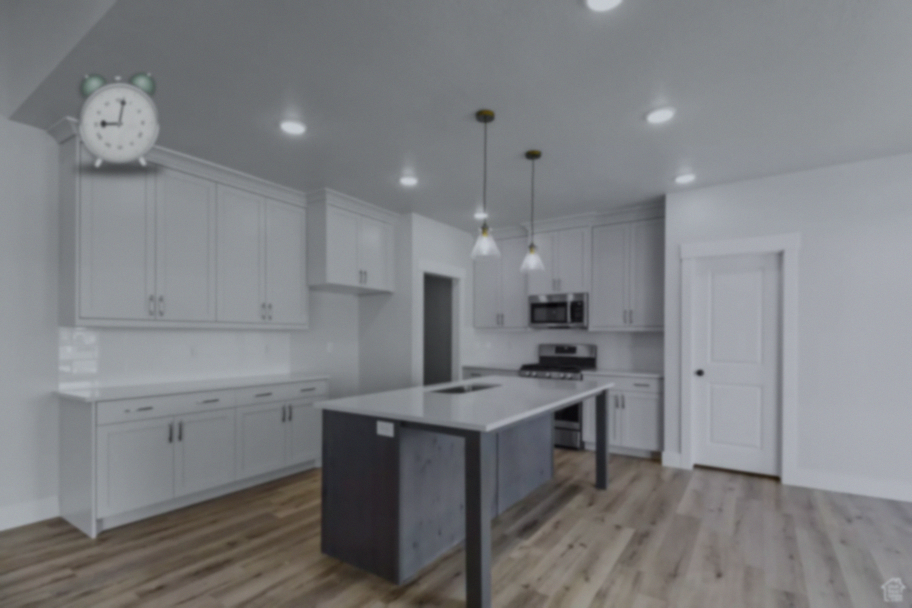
9:02
